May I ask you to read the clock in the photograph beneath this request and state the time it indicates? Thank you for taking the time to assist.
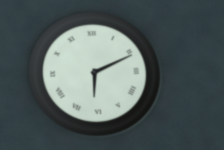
6:11
